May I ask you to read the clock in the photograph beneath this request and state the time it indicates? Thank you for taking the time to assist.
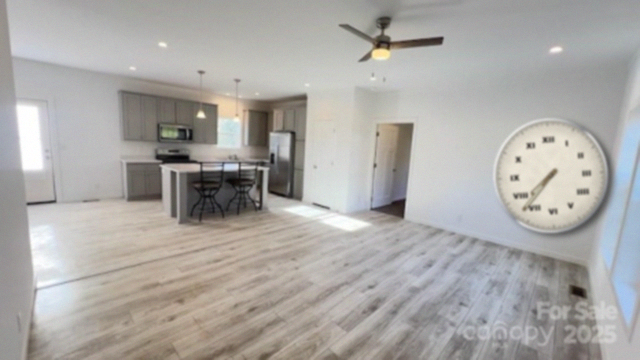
7:37
